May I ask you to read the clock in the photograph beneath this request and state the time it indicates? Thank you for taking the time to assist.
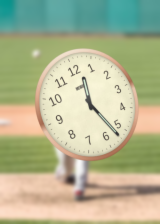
12:27
